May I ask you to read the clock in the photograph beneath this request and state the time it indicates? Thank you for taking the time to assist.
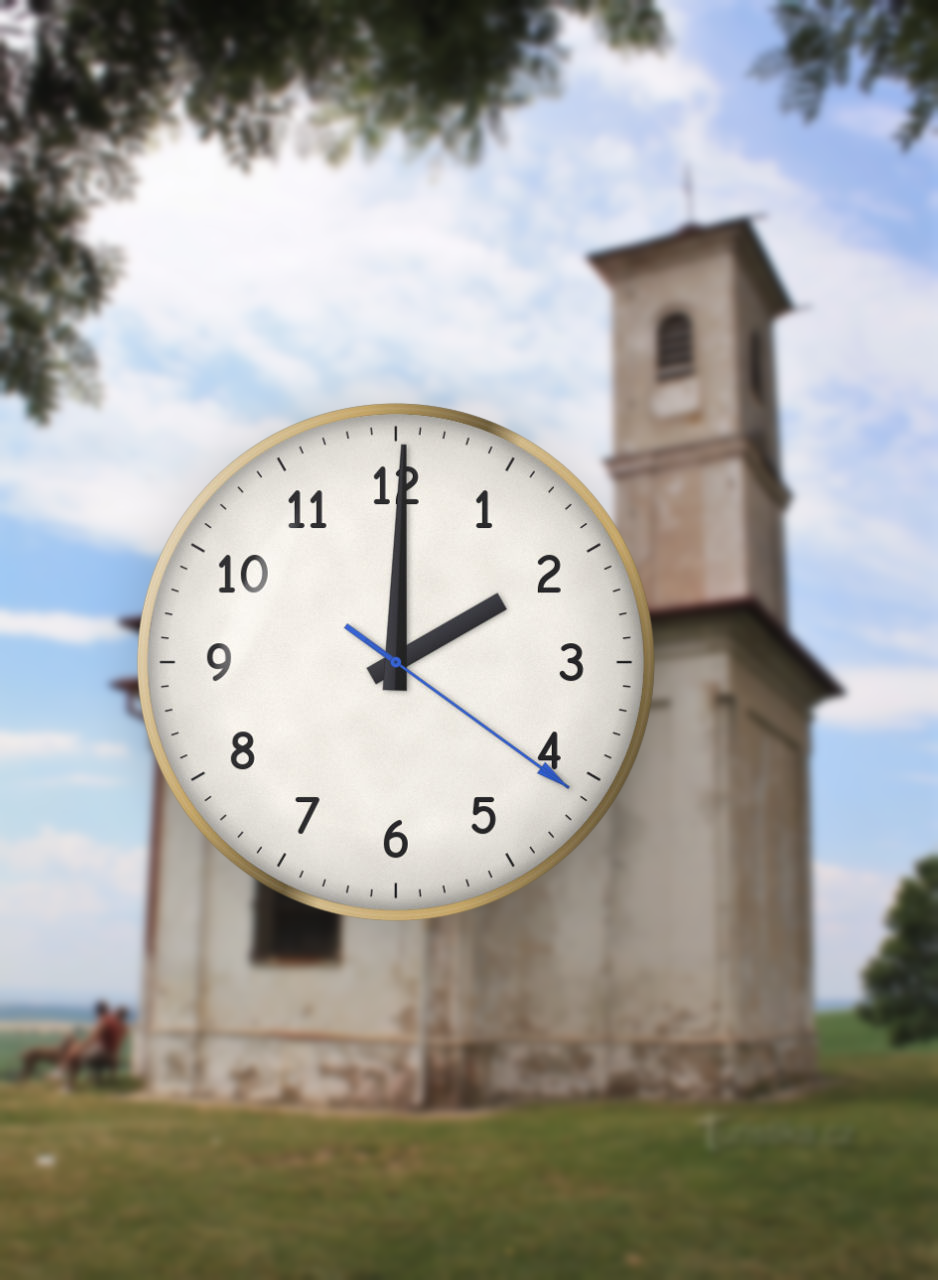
2:00:21
